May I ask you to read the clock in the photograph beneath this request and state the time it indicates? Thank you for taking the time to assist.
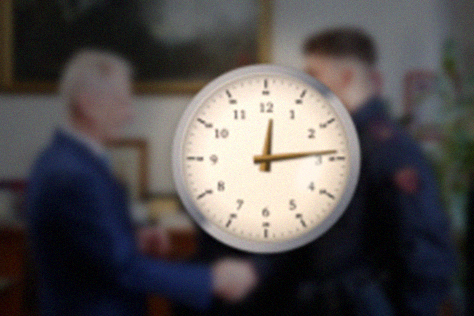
12:14
